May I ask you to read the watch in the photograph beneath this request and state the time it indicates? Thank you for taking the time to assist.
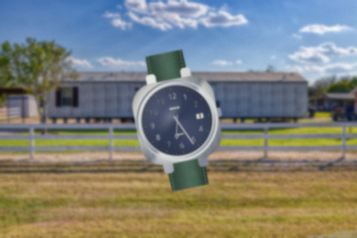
6:26
